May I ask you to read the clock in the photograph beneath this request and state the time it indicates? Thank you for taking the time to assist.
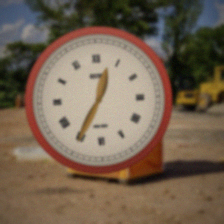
12:35
